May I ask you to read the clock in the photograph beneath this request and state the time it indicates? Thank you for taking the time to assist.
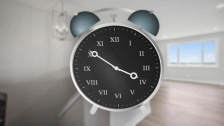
3:51
